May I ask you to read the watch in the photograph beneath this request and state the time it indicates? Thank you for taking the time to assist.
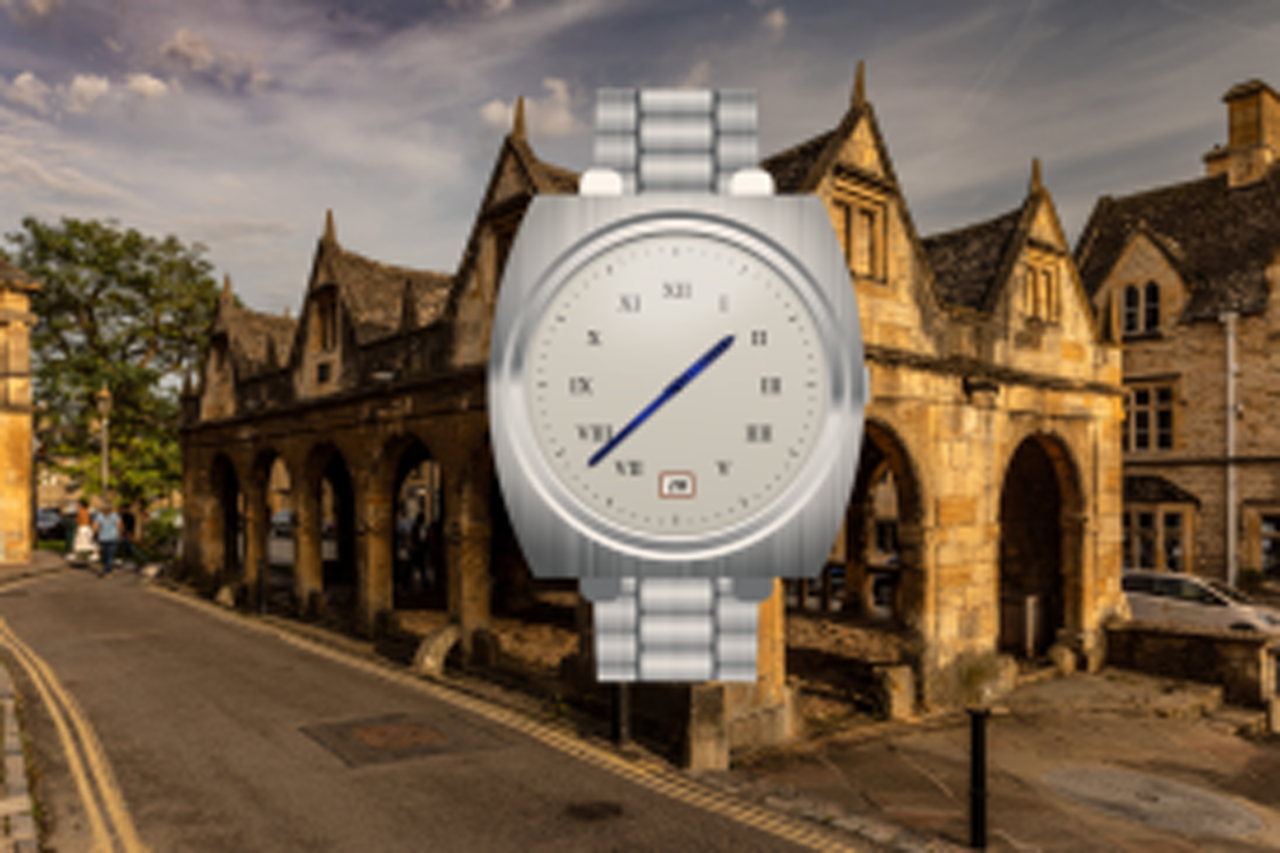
1:38
